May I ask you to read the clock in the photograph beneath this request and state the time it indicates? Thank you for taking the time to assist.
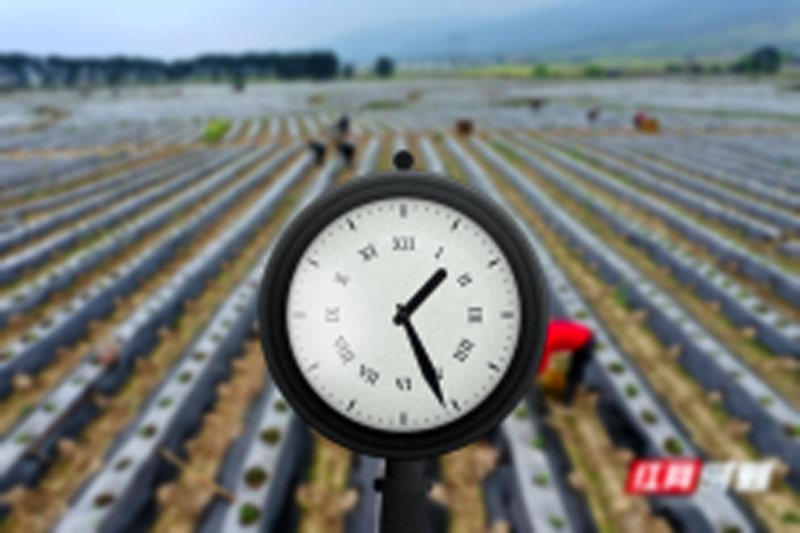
1:26
